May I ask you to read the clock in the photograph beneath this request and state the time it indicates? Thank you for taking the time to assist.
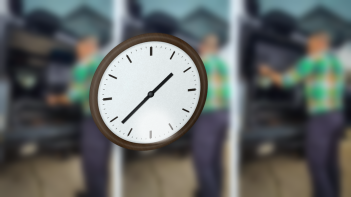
1:38
